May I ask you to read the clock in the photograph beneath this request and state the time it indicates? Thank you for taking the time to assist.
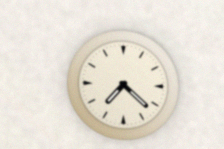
7:22
